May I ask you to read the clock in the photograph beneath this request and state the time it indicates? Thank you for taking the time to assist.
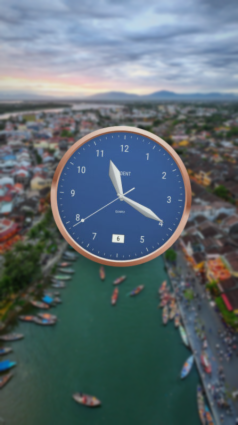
11:19:39
